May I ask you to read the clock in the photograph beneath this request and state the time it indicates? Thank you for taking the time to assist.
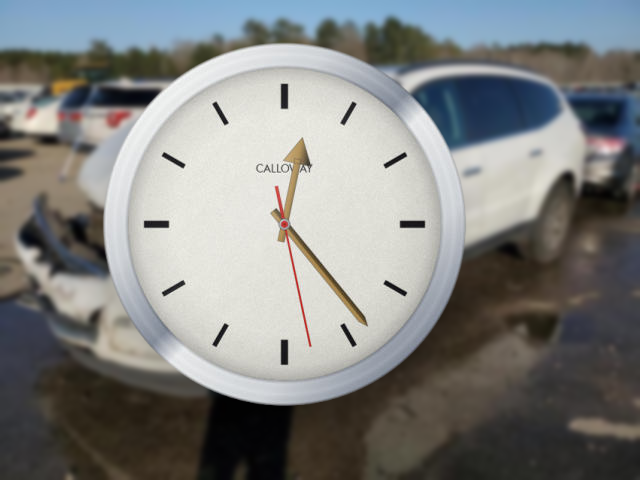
12:23:28
